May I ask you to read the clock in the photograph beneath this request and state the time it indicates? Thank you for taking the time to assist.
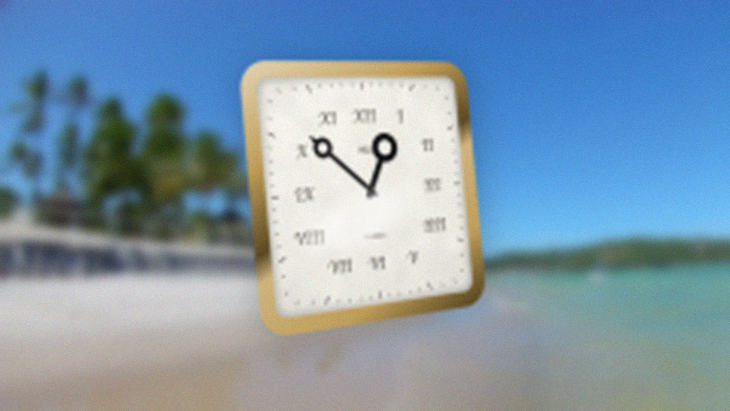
12:52
